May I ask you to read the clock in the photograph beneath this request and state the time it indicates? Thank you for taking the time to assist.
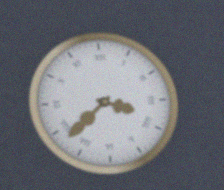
3:38
